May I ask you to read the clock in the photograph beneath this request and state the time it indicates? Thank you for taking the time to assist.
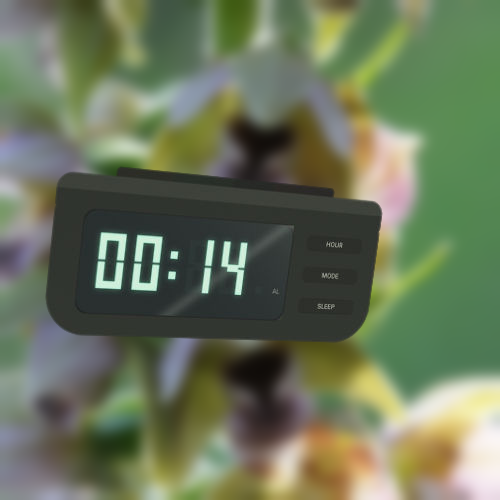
0:14
